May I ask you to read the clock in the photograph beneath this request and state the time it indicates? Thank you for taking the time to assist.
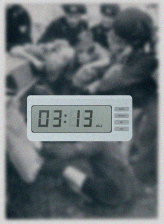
3:13
